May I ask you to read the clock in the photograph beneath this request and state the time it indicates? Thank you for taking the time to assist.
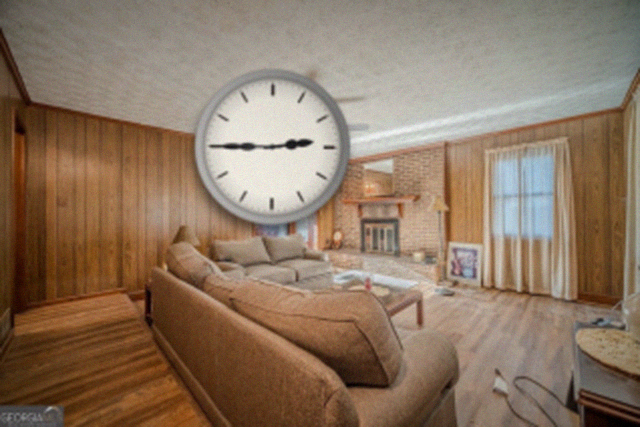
2:45
